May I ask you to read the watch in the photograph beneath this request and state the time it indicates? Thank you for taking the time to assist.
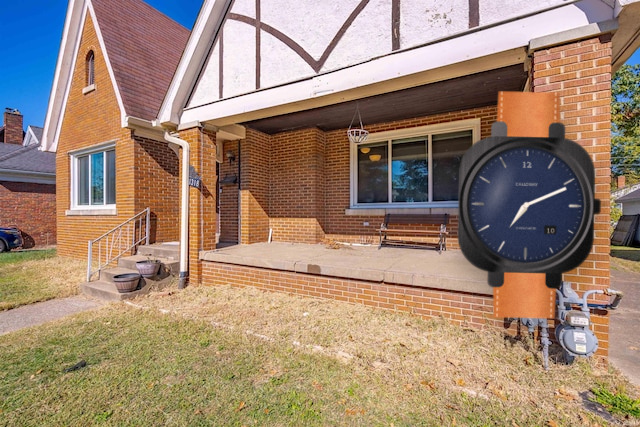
7:11
